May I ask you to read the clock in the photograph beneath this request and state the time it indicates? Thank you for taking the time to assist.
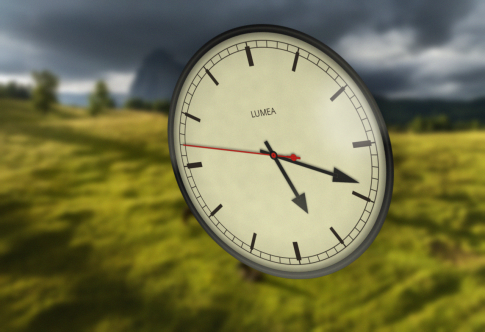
5:18:47
